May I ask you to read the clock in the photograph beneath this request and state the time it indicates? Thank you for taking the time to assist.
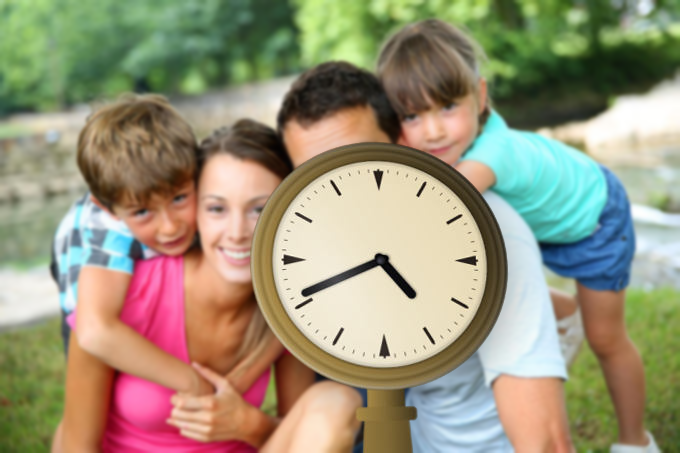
4:41
